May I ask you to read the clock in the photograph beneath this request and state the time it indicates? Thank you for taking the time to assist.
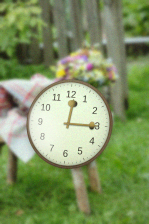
12:15
